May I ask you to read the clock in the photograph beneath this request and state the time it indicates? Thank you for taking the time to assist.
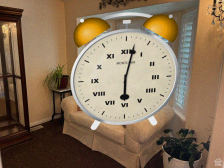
6:02
